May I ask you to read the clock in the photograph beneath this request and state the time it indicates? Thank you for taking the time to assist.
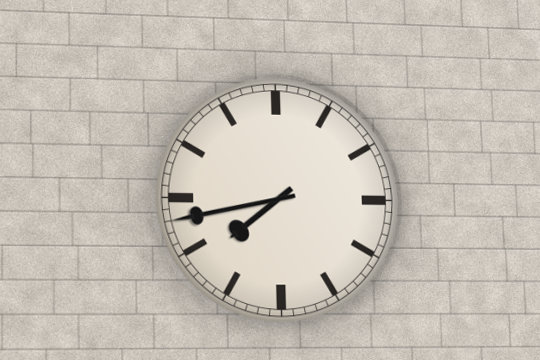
7:43
